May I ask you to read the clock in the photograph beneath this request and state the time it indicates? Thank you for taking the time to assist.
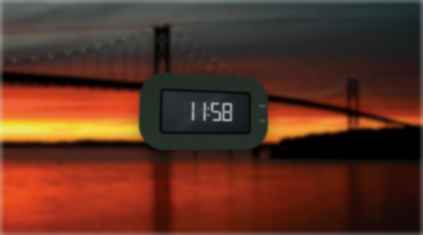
11:58
